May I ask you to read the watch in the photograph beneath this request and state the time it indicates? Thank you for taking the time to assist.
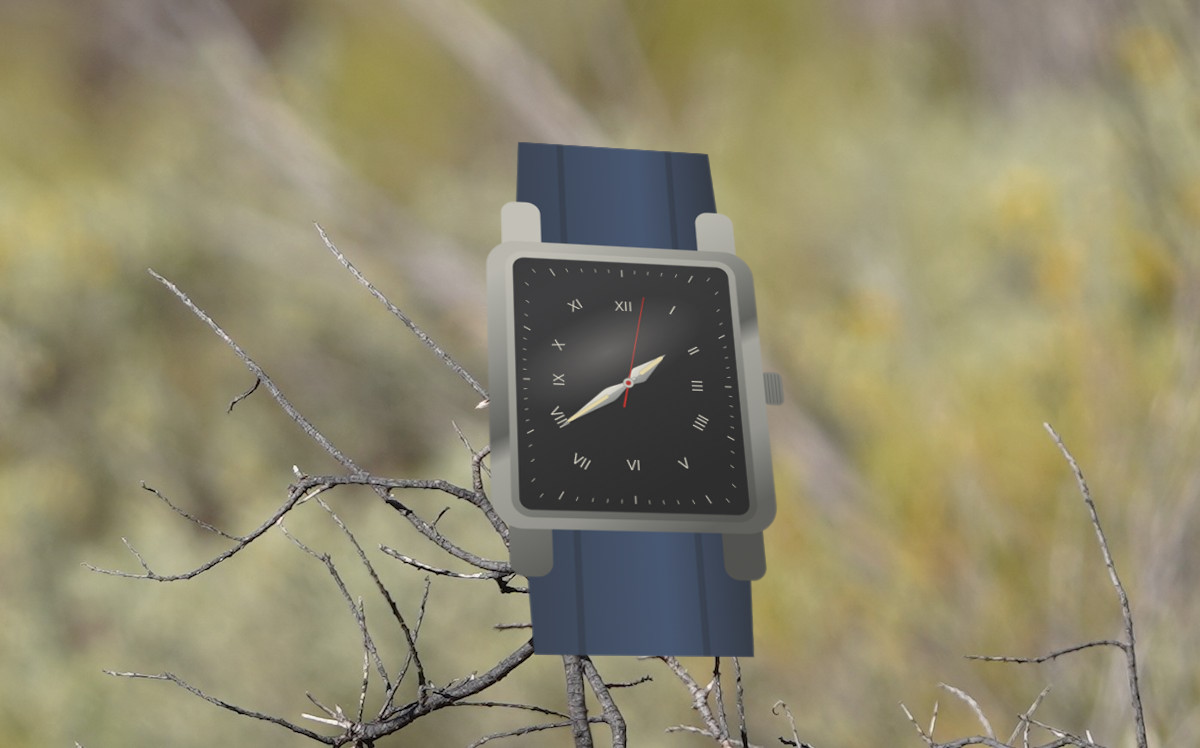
1:39:02
